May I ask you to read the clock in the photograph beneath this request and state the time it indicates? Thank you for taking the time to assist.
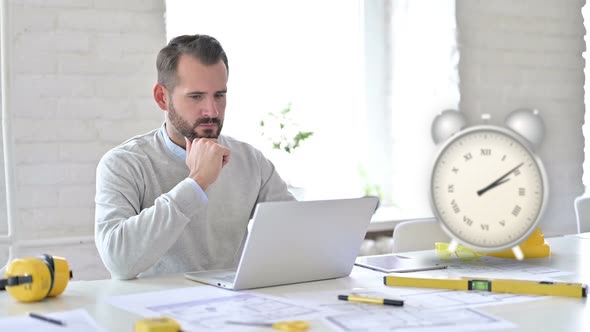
2:09
